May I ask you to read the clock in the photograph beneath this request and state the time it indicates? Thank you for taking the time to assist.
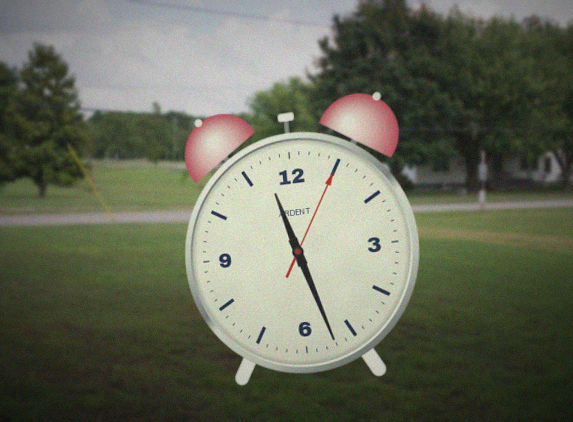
11:27:05
